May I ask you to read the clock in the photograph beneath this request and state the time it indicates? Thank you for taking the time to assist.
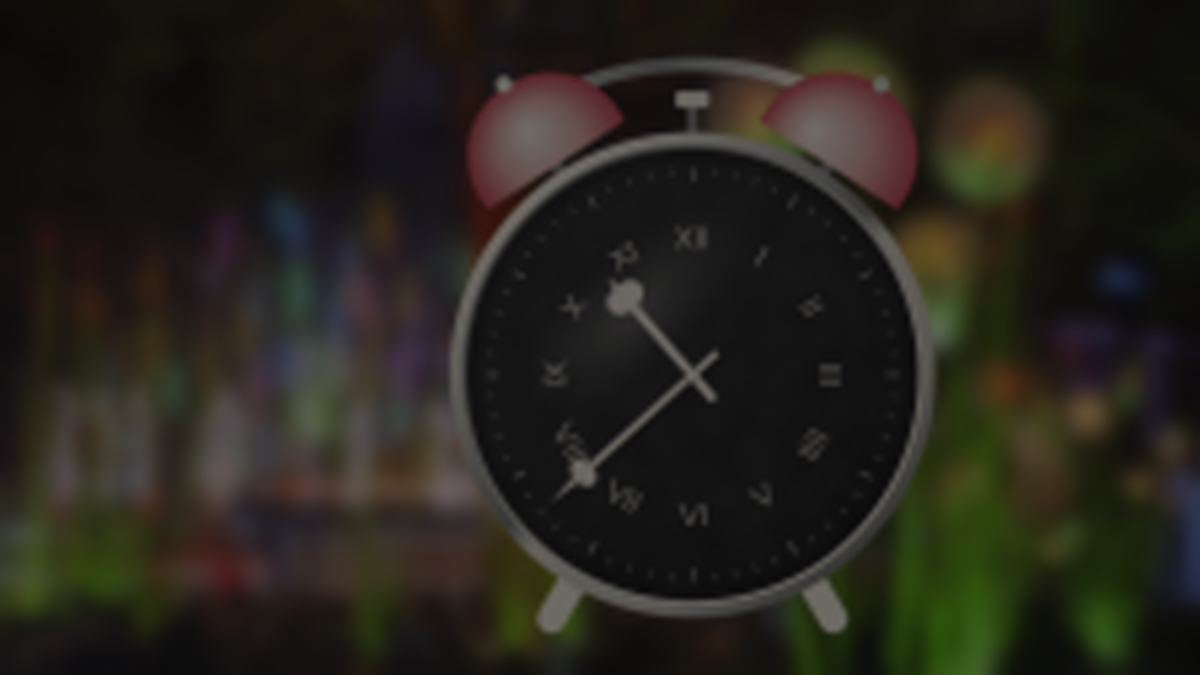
10:38
